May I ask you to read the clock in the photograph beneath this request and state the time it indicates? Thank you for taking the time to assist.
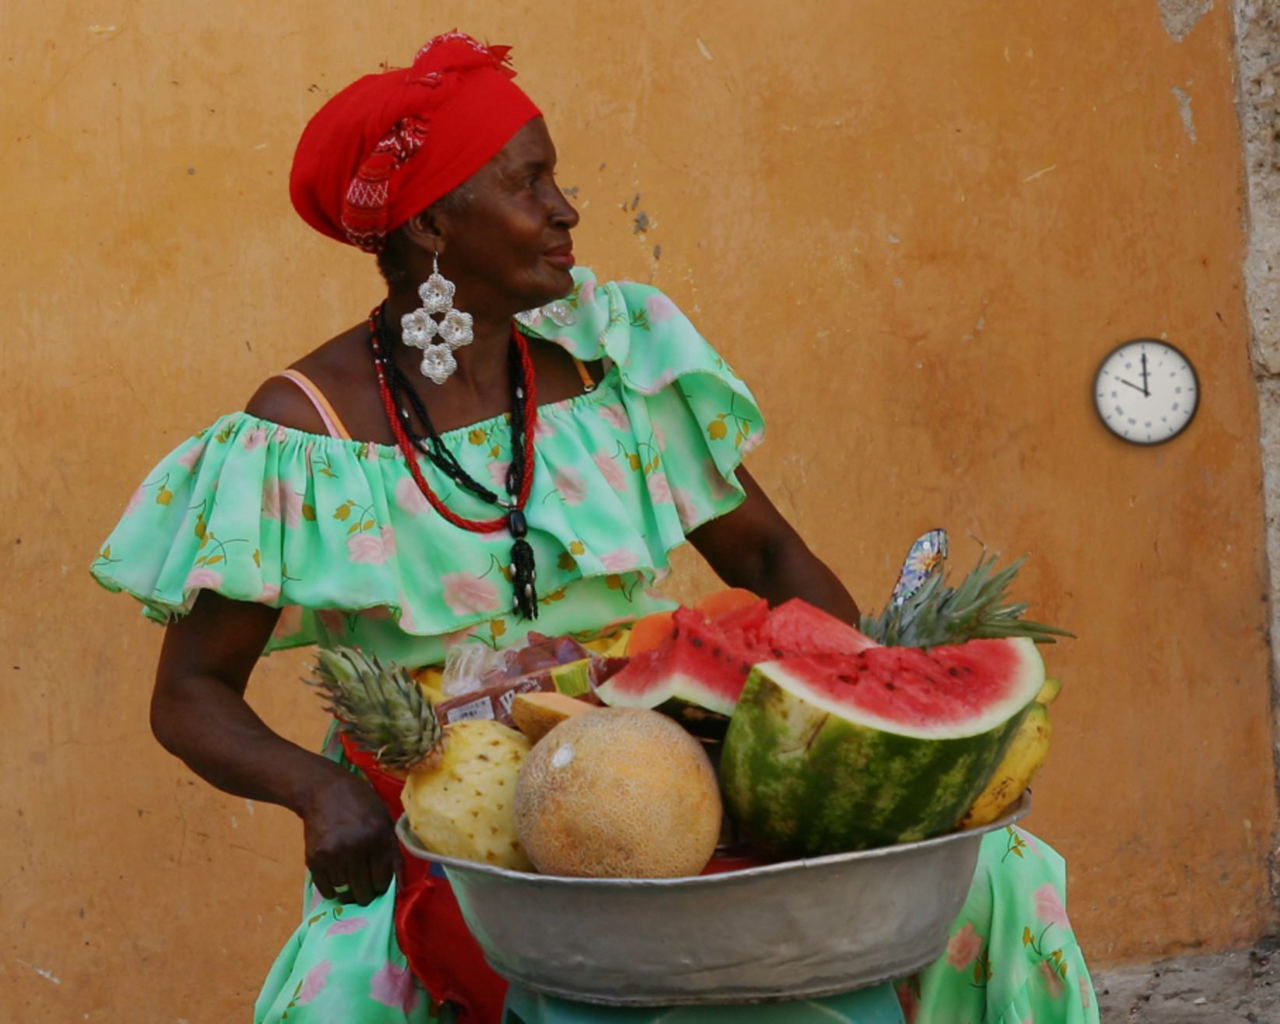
10:00
